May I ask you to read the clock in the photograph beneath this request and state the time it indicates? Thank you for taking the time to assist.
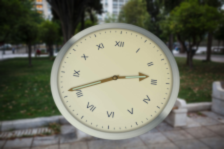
2:41
